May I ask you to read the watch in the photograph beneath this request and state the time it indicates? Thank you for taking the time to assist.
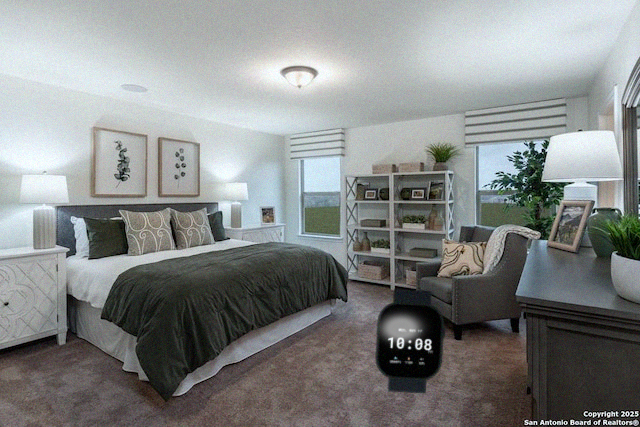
10:08
